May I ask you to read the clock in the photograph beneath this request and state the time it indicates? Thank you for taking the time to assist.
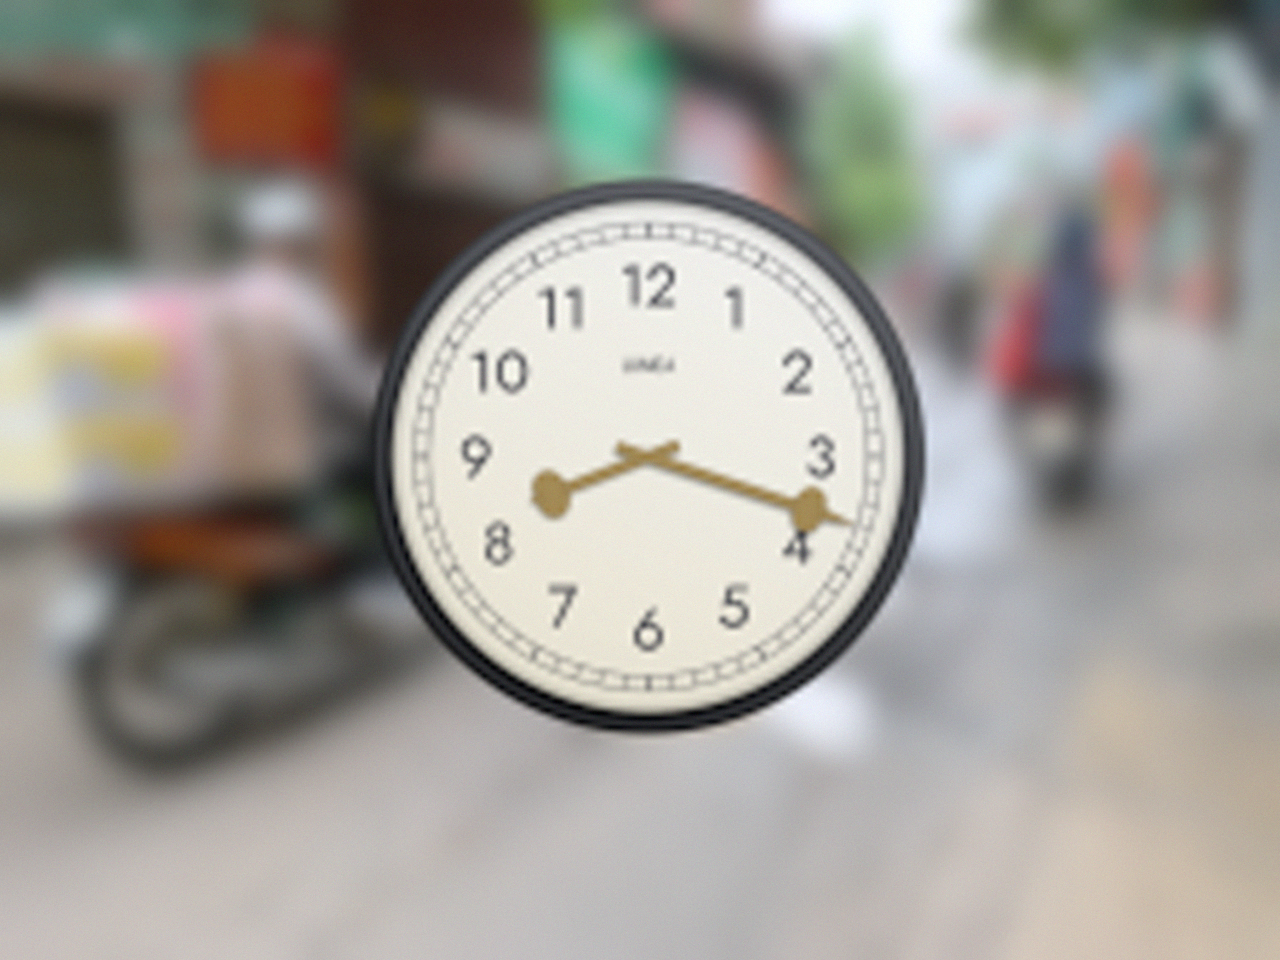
8:18
